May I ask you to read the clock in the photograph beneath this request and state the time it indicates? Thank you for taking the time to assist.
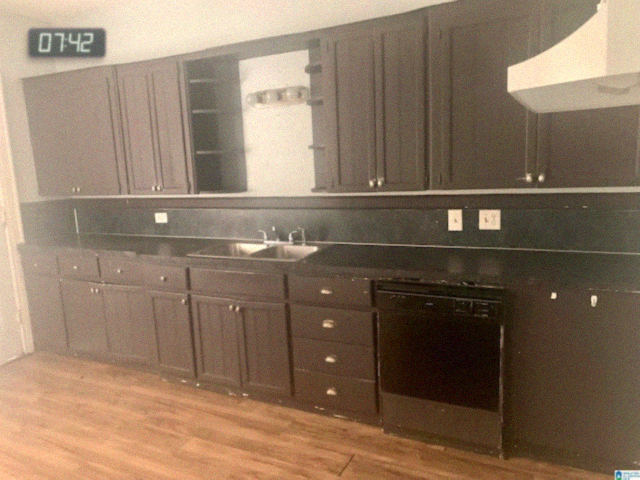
7:42
